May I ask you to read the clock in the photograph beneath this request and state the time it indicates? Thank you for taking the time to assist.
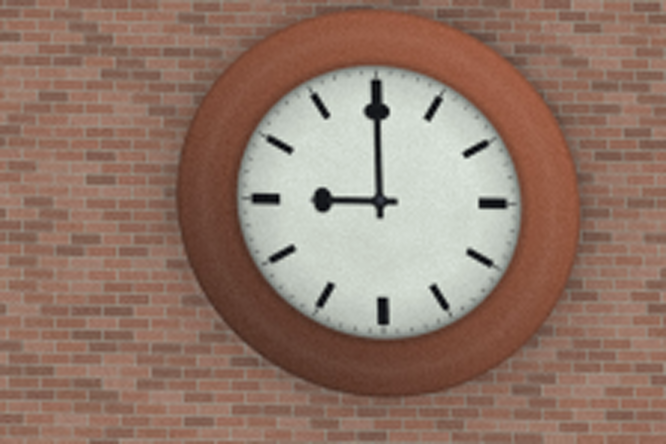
9:00
